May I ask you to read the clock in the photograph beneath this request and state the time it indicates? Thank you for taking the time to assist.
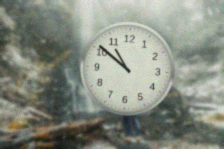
10:51
